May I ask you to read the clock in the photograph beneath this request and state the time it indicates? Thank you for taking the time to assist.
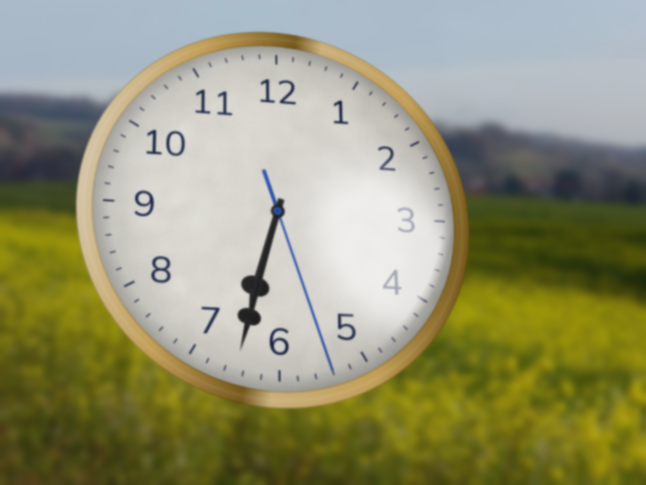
6:32:27
